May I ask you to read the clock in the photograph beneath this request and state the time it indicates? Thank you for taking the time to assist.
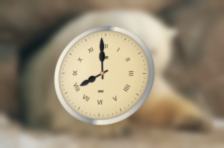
7:59
